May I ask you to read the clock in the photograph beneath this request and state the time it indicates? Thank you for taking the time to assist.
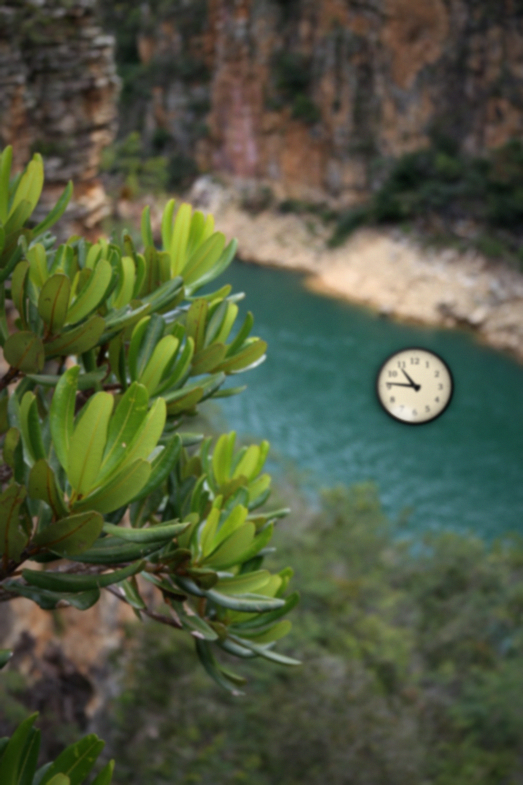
10:46
